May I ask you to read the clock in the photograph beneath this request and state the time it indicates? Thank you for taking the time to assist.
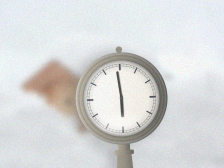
5:59
